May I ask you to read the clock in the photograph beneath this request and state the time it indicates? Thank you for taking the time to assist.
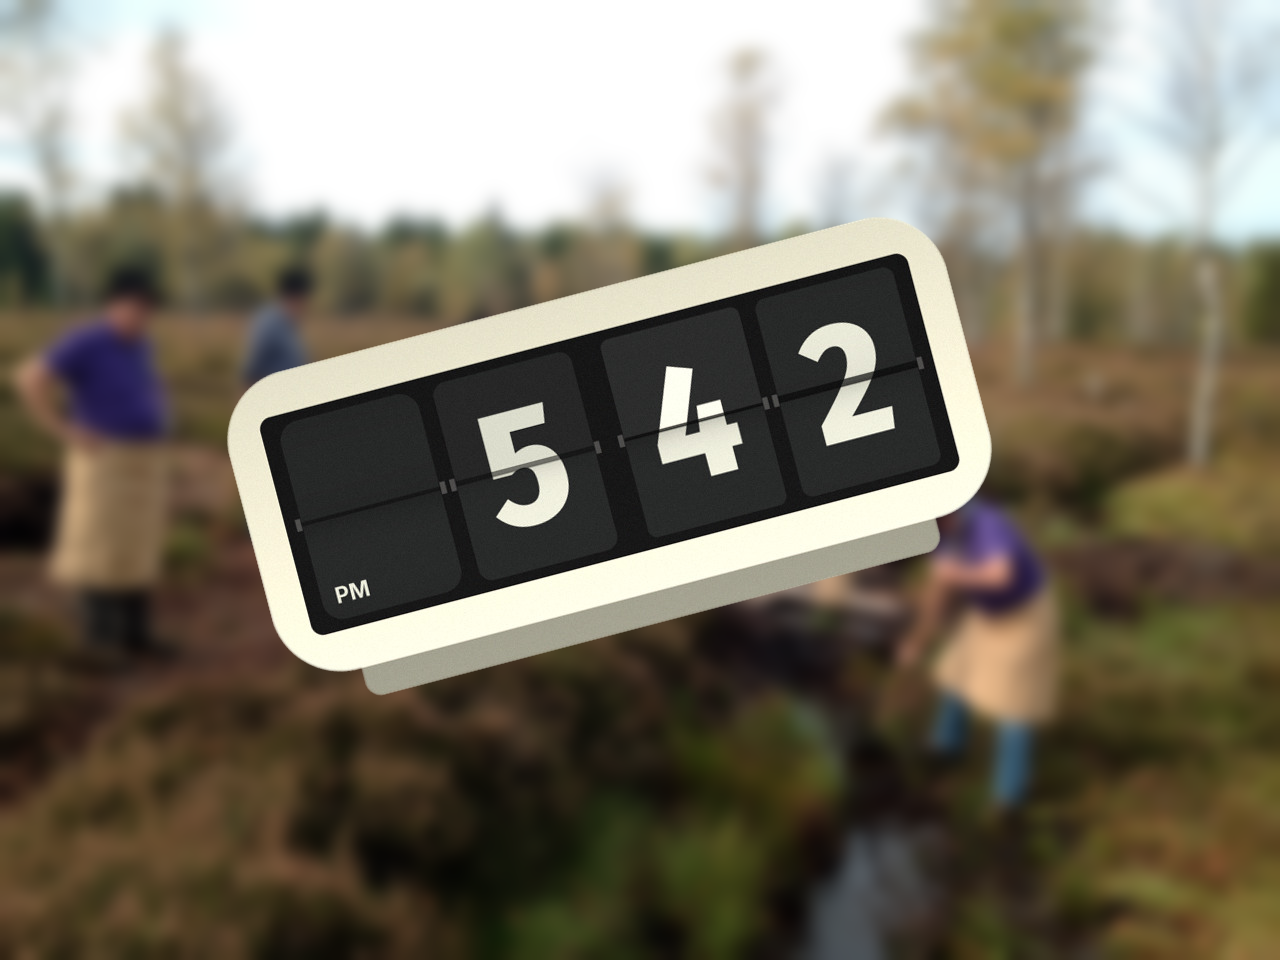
5:42
